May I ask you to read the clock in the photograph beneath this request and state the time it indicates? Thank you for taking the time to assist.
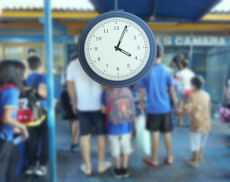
4:04
